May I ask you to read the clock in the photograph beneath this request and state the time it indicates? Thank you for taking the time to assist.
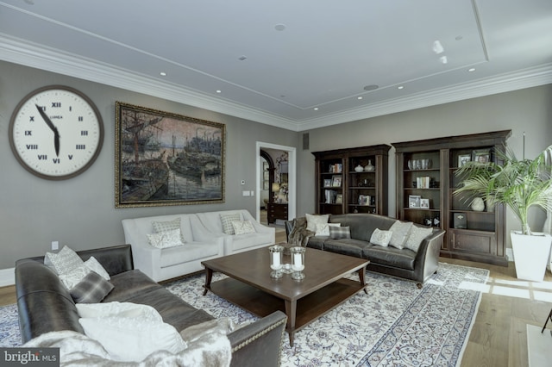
5:54
